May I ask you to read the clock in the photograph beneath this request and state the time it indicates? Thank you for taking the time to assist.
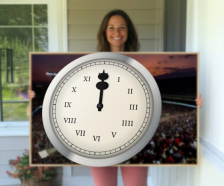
12:00
